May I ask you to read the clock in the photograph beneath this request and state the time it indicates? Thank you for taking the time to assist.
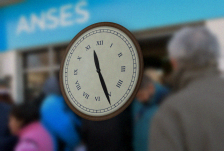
11:26
